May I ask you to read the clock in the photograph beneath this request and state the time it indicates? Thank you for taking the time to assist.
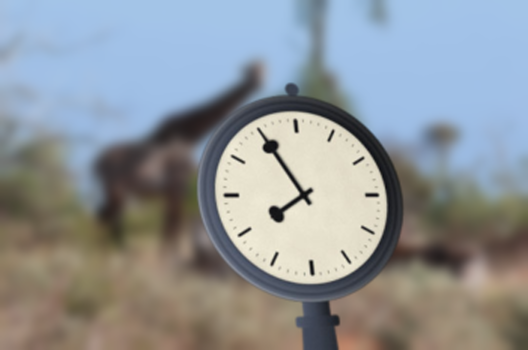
7:55
